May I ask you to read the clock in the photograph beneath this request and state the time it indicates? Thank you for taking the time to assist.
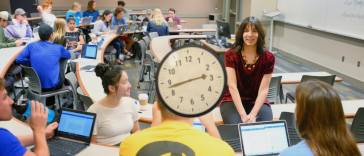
2:43
